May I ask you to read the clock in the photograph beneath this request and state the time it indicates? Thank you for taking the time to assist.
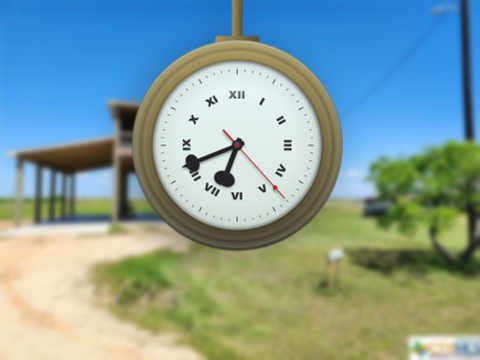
6:41:23
